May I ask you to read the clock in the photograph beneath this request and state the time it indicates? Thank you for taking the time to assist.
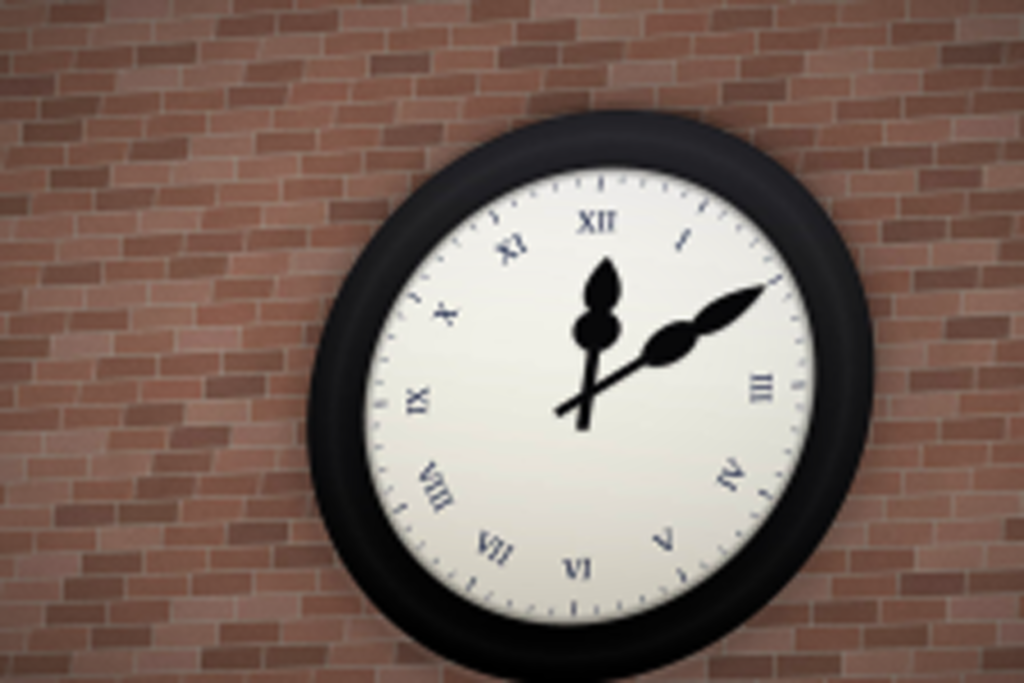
12:10
